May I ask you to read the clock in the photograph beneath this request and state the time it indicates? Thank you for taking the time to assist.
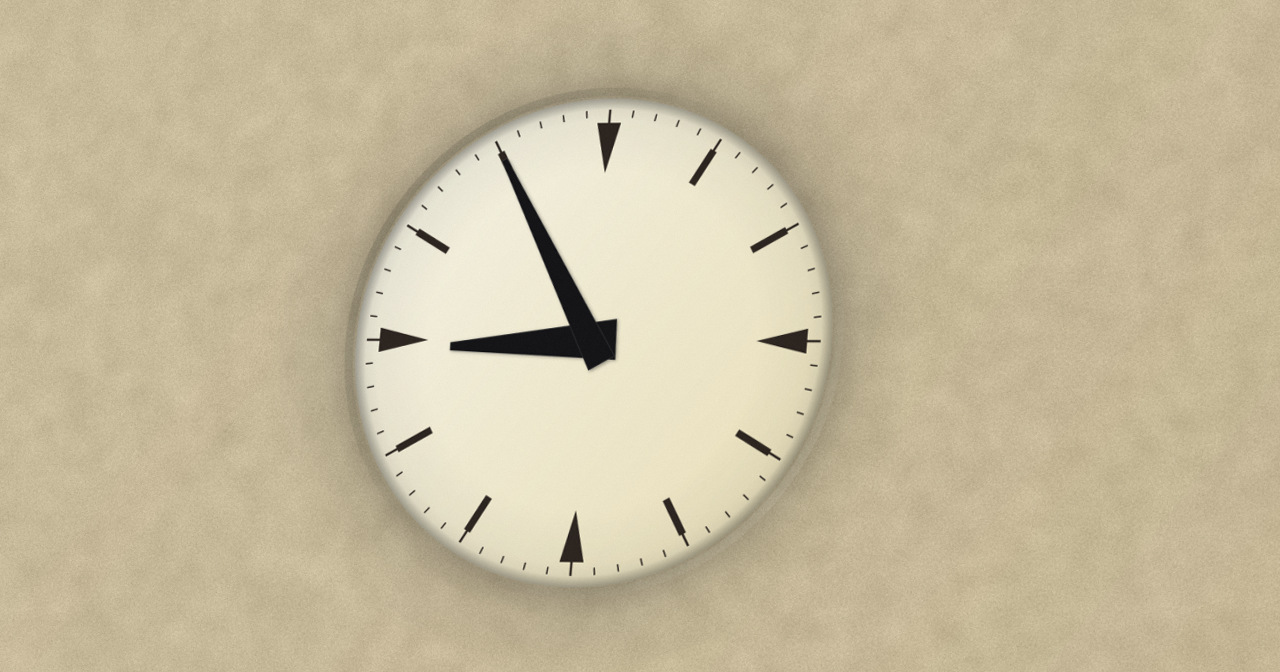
8:55
